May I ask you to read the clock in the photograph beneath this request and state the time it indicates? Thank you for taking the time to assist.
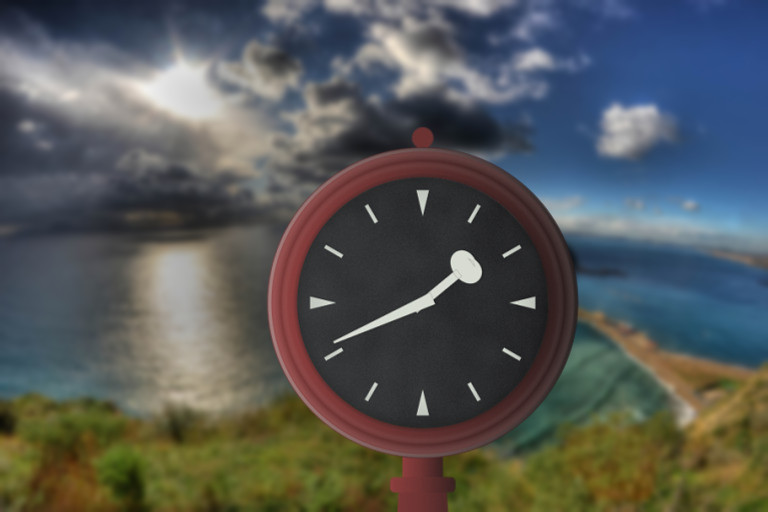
1:41
